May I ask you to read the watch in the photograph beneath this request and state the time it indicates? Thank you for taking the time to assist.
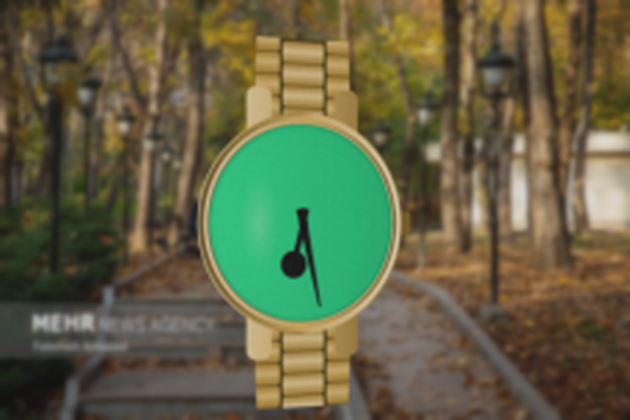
6:28
